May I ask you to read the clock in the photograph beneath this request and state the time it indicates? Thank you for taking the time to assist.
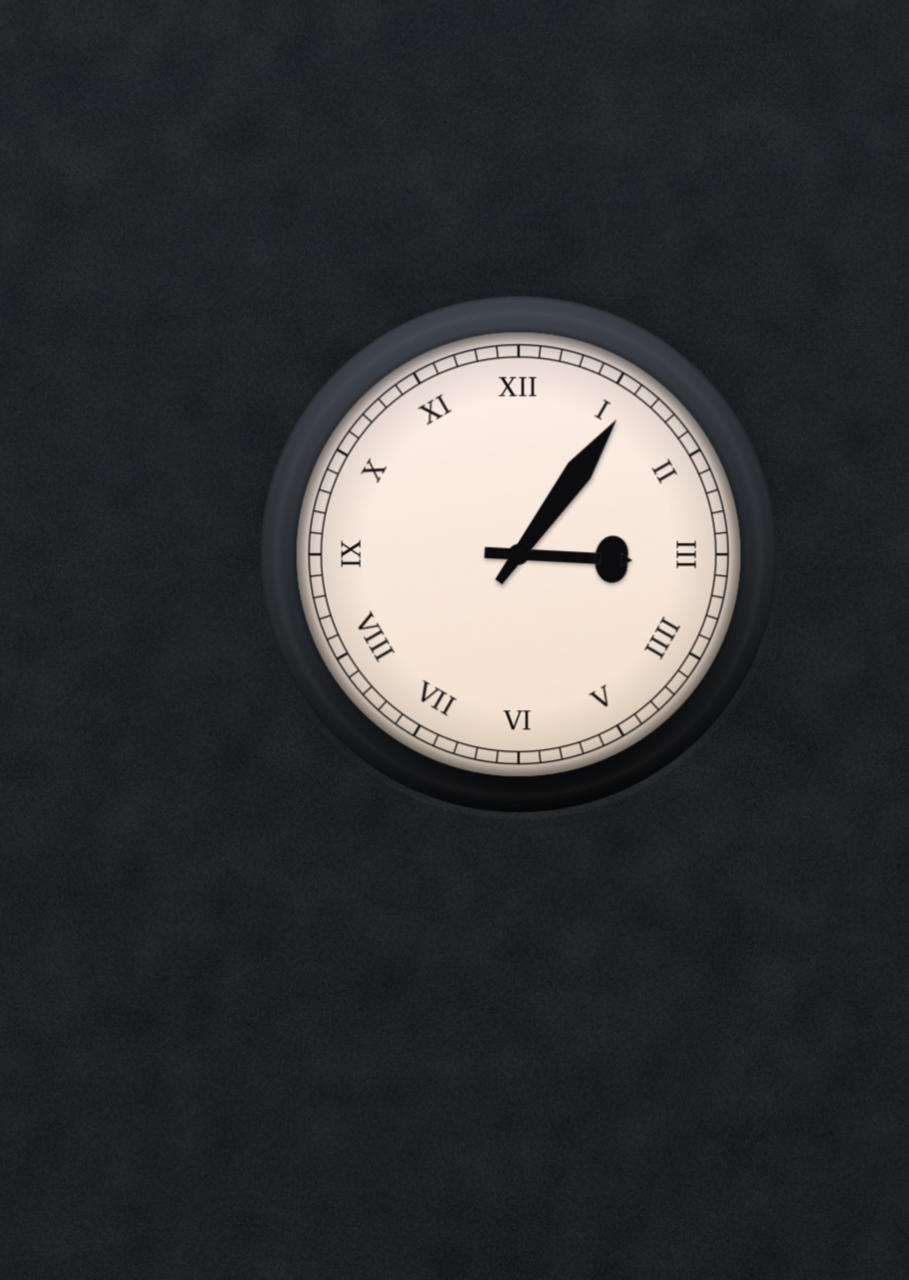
3:06
